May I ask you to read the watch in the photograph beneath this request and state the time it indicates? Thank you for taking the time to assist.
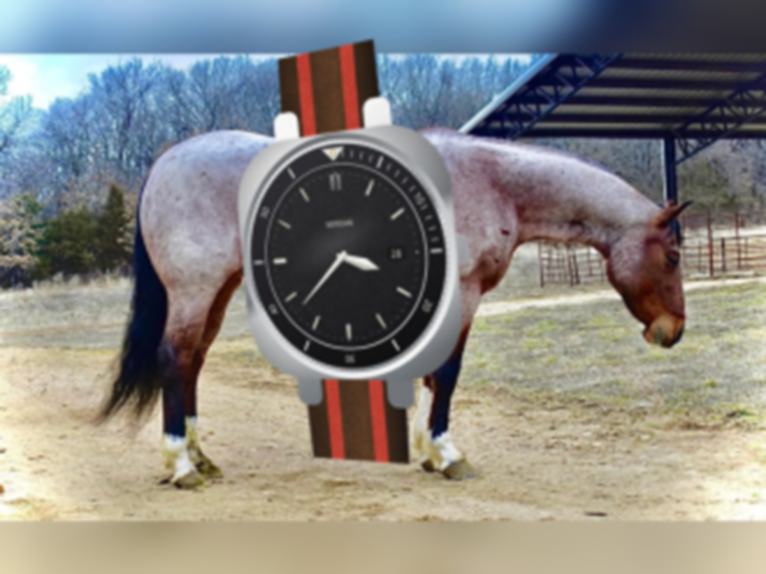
3:38
